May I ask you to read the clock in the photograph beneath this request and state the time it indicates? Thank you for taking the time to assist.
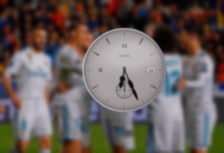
6:26
